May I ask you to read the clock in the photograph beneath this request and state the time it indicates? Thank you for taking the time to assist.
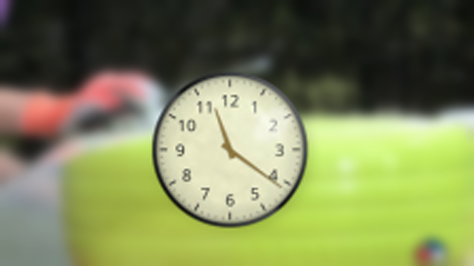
11:21
